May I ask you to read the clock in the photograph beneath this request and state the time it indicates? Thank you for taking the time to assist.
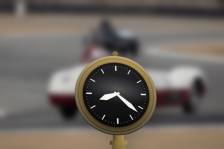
8:22
